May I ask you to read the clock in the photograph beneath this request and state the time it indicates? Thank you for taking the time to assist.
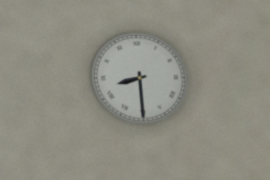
8:30
